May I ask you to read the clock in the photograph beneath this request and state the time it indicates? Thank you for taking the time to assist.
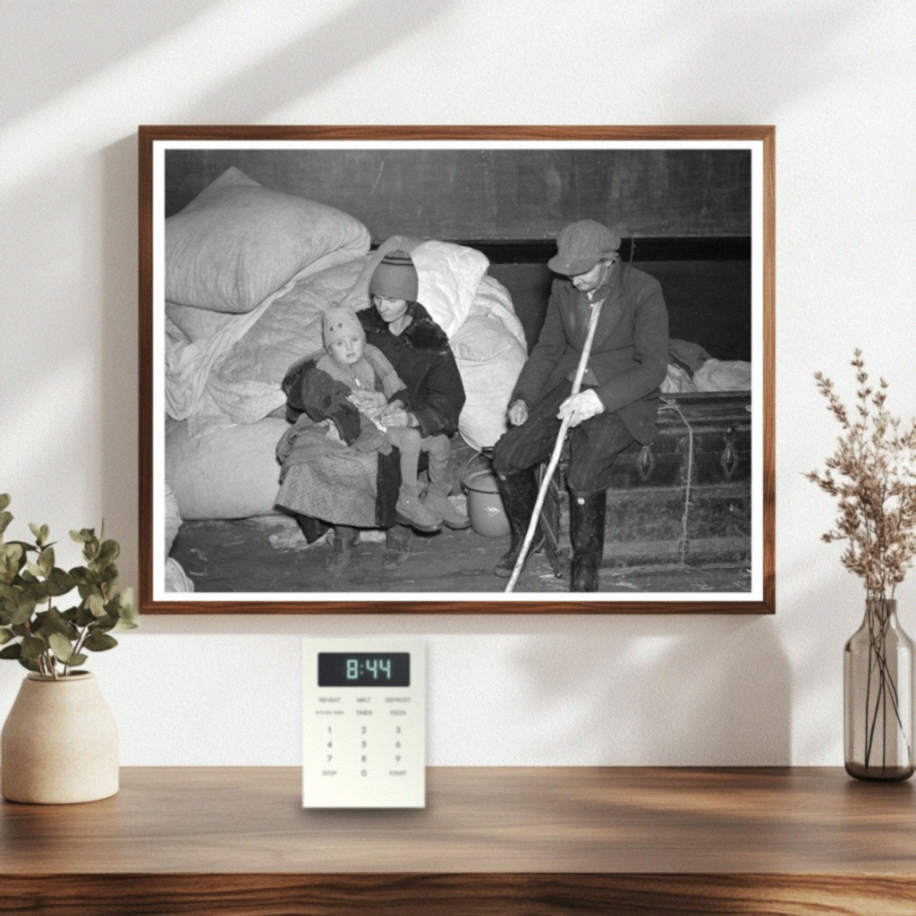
8:44
